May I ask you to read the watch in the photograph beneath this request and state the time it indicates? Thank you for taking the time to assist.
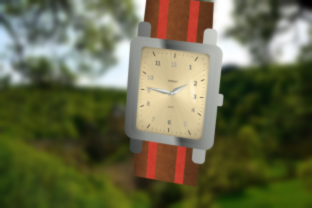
1:46
